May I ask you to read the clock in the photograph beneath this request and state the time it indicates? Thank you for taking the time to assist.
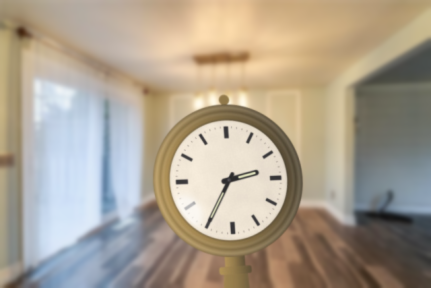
2:35
